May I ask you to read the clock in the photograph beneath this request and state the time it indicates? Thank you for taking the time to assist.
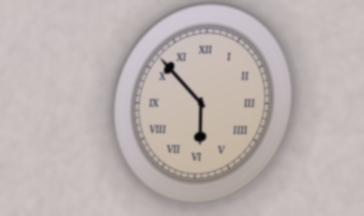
5:52
